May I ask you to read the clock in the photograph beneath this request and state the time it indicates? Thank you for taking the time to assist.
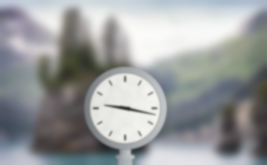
9:17
